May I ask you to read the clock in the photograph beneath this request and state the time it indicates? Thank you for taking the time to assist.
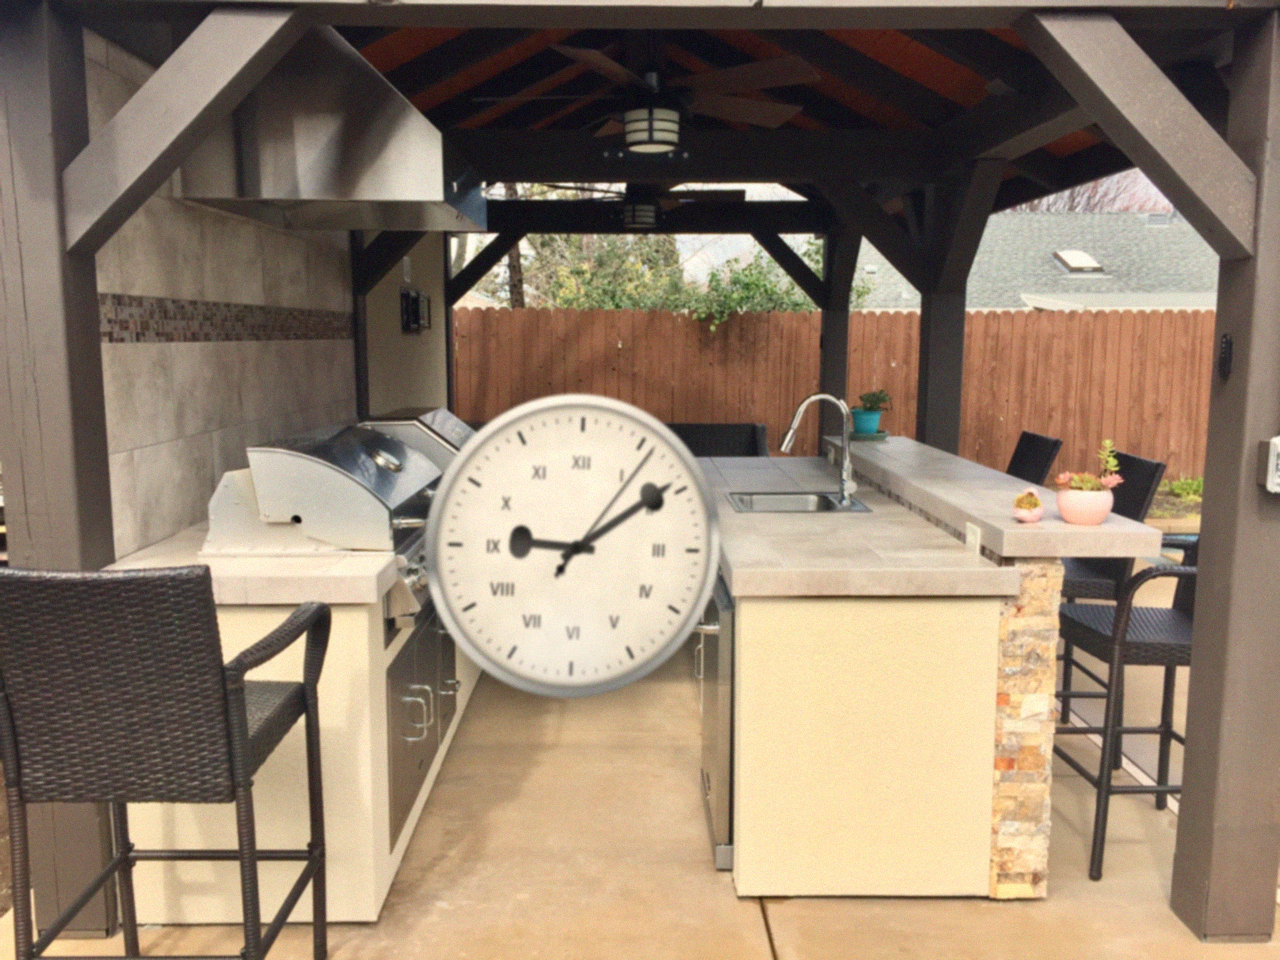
9:09:06
